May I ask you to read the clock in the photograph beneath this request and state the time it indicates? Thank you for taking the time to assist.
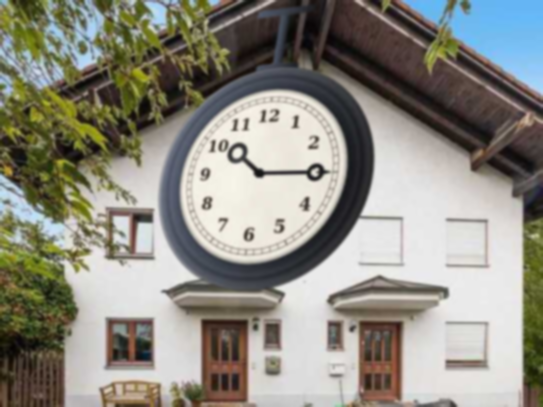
10:15
